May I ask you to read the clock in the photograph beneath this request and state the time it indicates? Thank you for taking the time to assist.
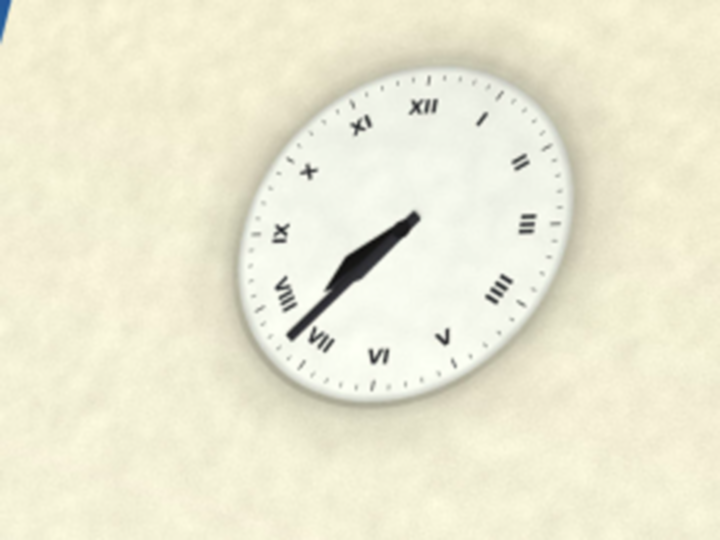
7:37
